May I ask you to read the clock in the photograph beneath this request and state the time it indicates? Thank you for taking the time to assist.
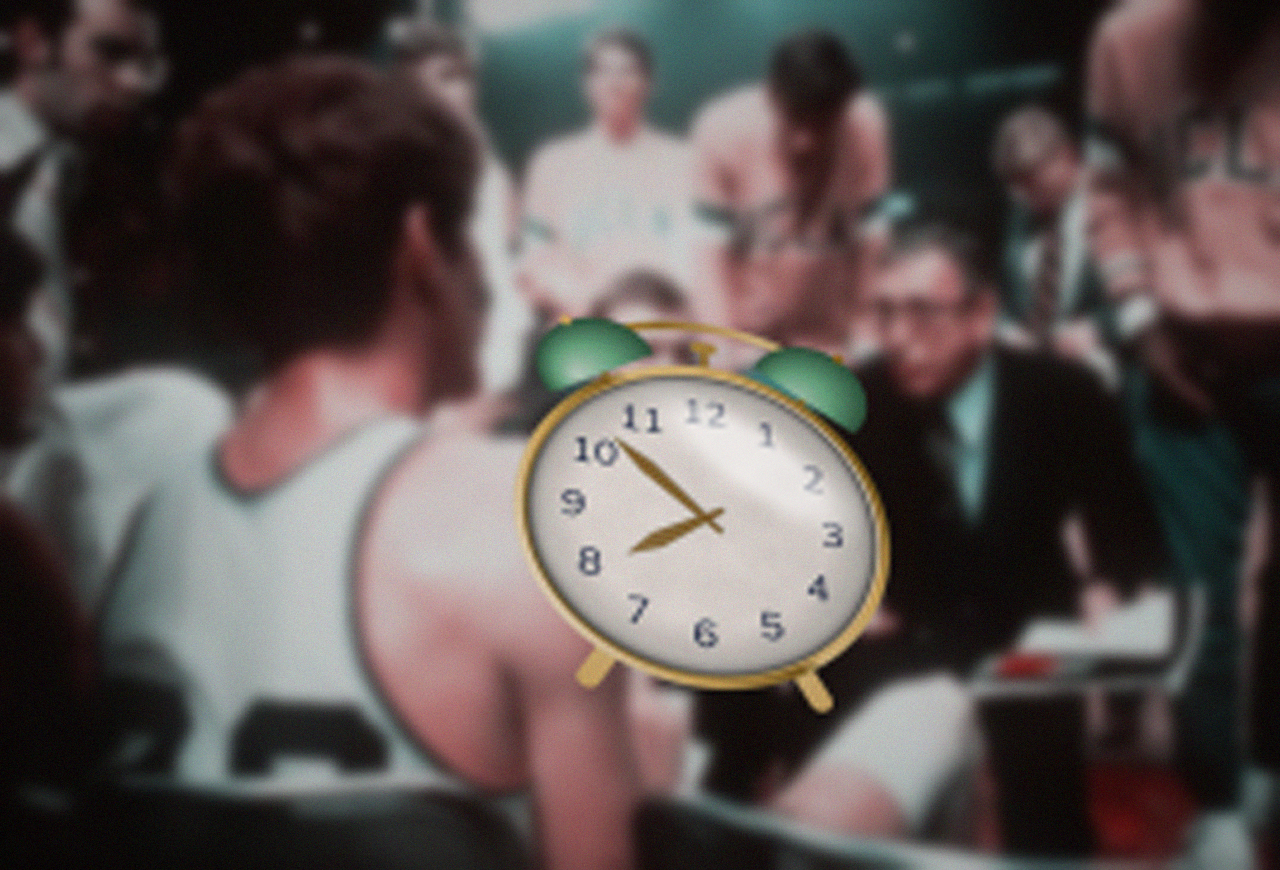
7:52
